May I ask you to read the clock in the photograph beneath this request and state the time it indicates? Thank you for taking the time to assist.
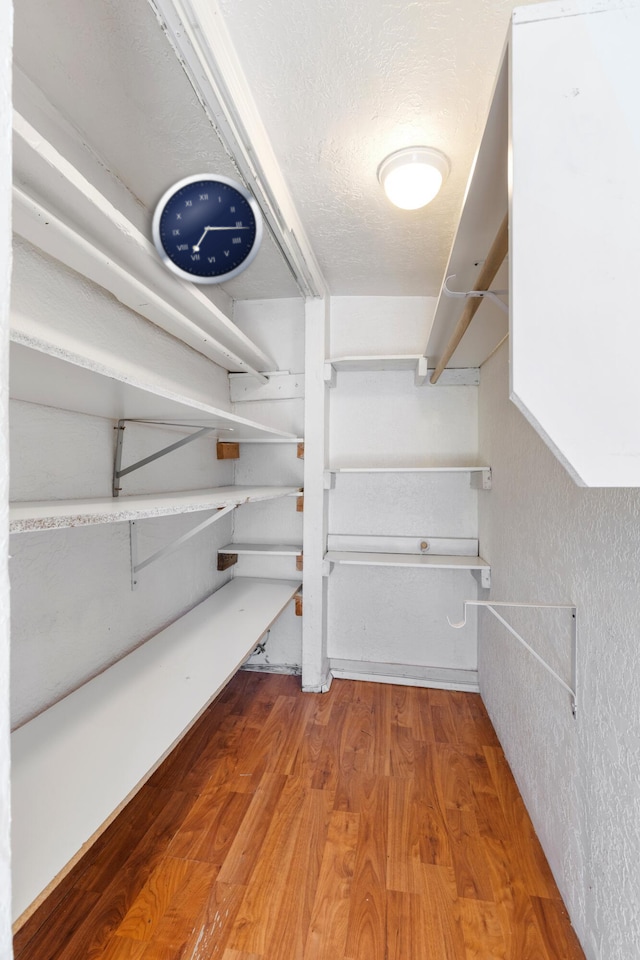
7:16
